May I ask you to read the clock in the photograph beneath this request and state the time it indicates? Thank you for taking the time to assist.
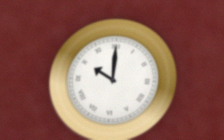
10:00
